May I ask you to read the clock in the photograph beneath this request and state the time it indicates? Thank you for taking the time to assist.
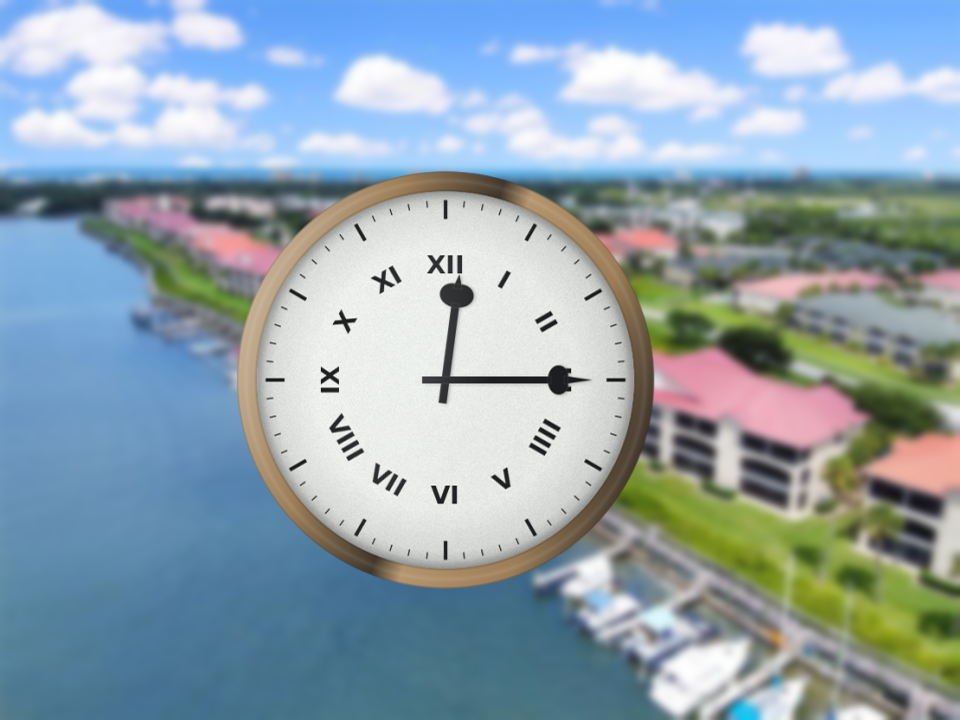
12:15
